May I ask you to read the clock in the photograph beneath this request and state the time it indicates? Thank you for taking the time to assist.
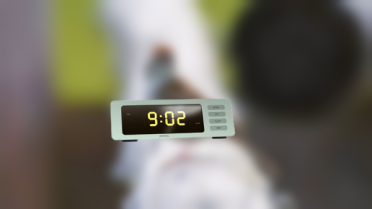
9:02
